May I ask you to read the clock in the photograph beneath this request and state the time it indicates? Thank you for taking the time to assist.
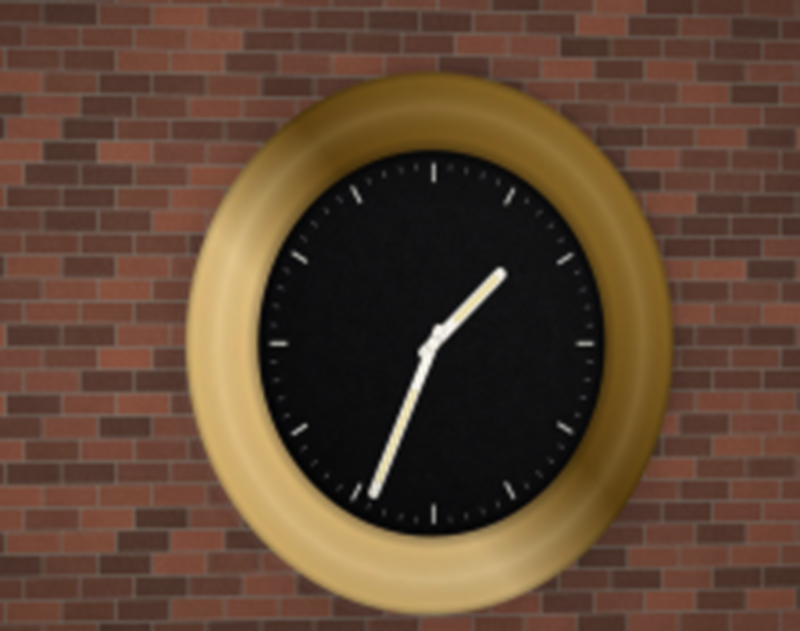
1:34
